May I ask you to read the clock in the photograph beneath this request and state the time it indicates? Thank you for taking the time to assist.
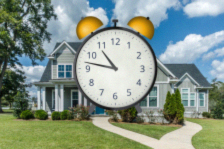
10:47
